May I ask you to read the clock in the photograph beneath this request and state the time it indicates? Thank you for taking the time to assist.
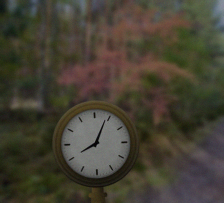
8:04
